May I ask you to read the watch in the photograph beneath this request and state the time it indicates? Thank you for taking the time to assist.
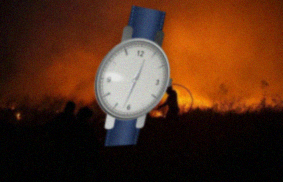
12:32
